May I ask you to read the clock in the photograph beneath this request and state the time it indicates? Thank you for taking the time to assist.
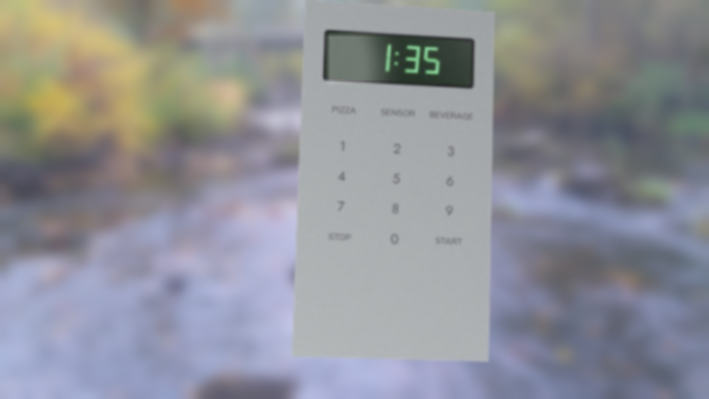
1:35
